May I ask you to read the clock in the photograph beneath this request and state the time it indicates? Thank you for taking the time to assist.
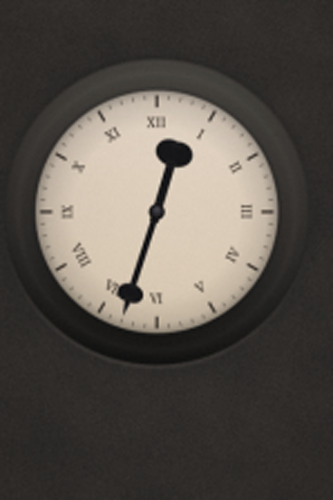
12:33
